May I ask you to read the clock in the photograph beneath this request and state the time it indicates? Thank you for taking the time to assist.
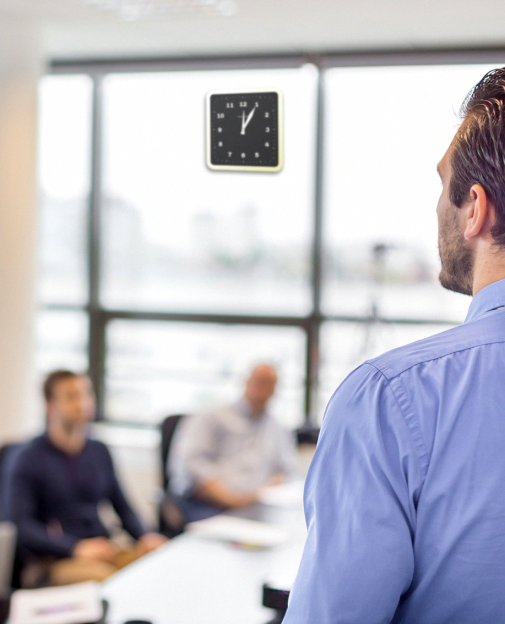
12:05
